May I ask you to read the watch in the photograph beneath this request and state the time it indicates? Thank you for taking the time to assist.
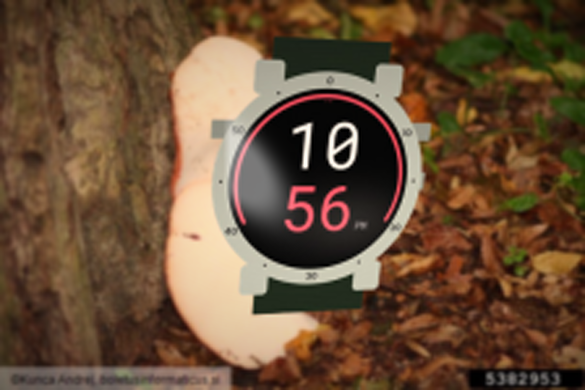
10:56
